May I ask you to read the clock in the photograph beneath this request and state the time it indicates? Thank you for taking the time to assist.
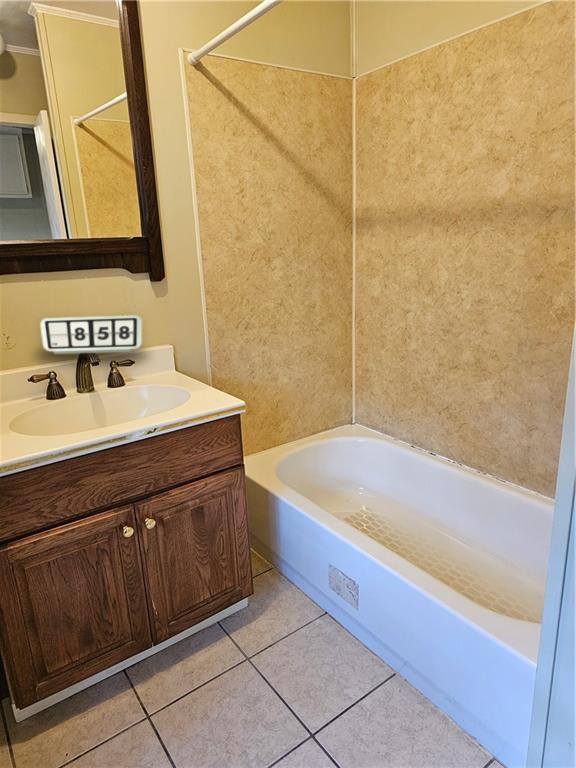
8:58
